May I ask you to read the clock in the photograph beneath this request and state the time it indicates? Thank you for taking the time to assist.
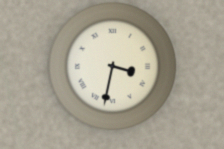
3:32
